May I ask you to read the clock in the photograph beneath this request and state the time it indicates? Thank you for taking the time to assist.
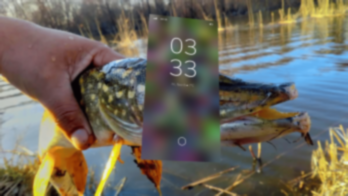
3:33
